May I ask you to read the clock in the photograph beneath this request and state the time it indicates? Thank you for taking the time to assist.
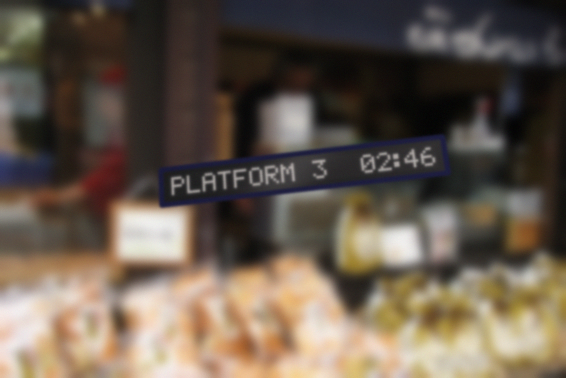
2:46
